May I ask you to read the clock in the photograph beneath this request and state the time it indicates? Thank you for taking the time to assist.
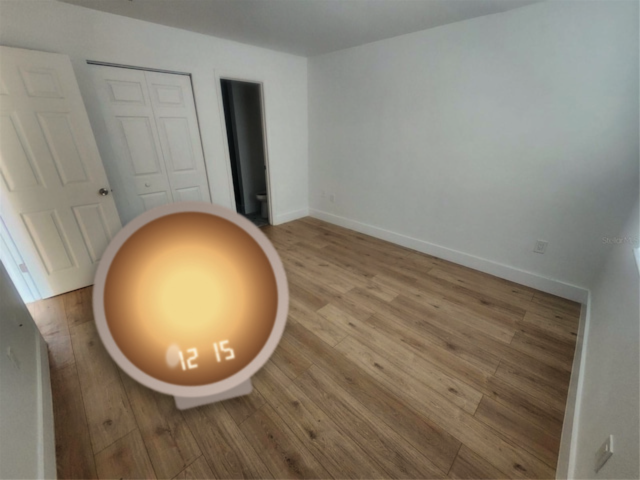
12:15
